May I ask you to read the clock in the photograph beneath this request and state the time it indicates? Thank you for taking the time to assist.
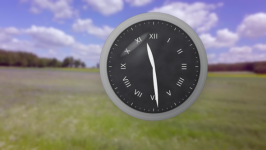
11:29
